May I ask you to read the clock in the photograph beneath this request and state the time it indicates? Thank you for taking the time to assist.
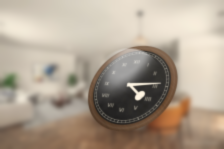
4:14
